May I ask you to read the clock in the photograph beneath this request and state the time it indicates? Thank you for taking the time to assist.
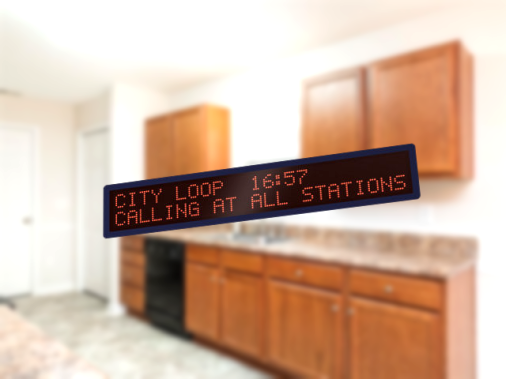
16:57
